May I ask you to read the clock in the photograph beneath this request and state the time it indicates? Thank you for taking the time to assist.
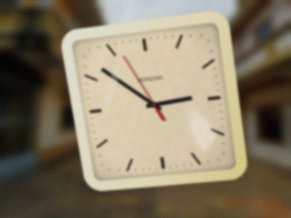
2:51:56
